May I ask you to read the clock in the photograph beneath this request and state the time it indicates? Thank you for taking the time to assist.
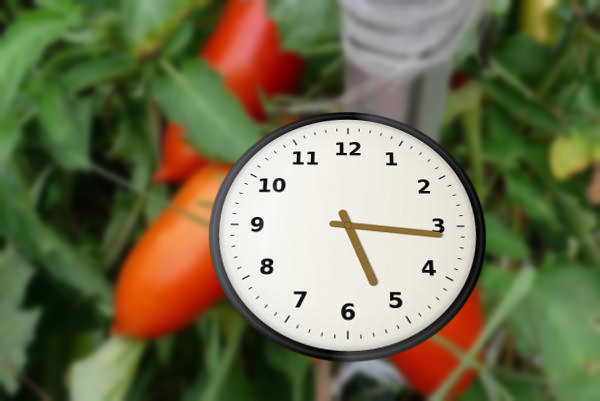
5:16
